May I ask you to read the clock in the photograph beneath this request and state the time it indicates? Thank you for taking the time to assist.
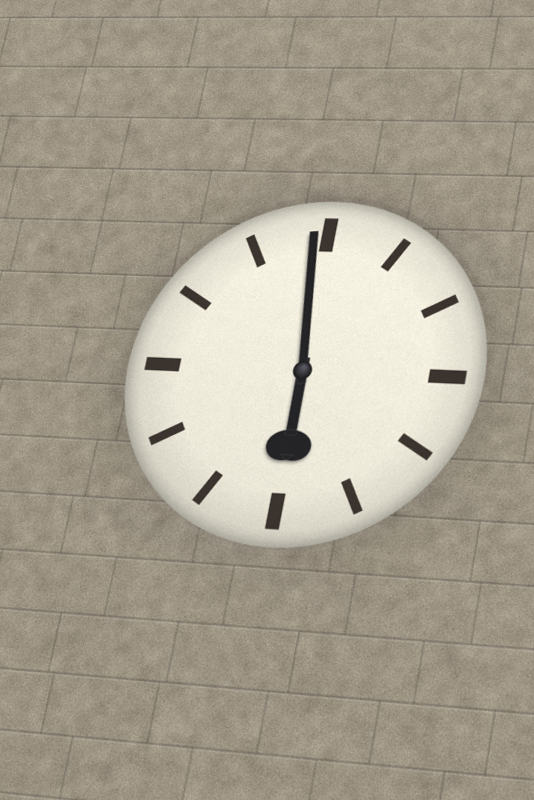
5:59
